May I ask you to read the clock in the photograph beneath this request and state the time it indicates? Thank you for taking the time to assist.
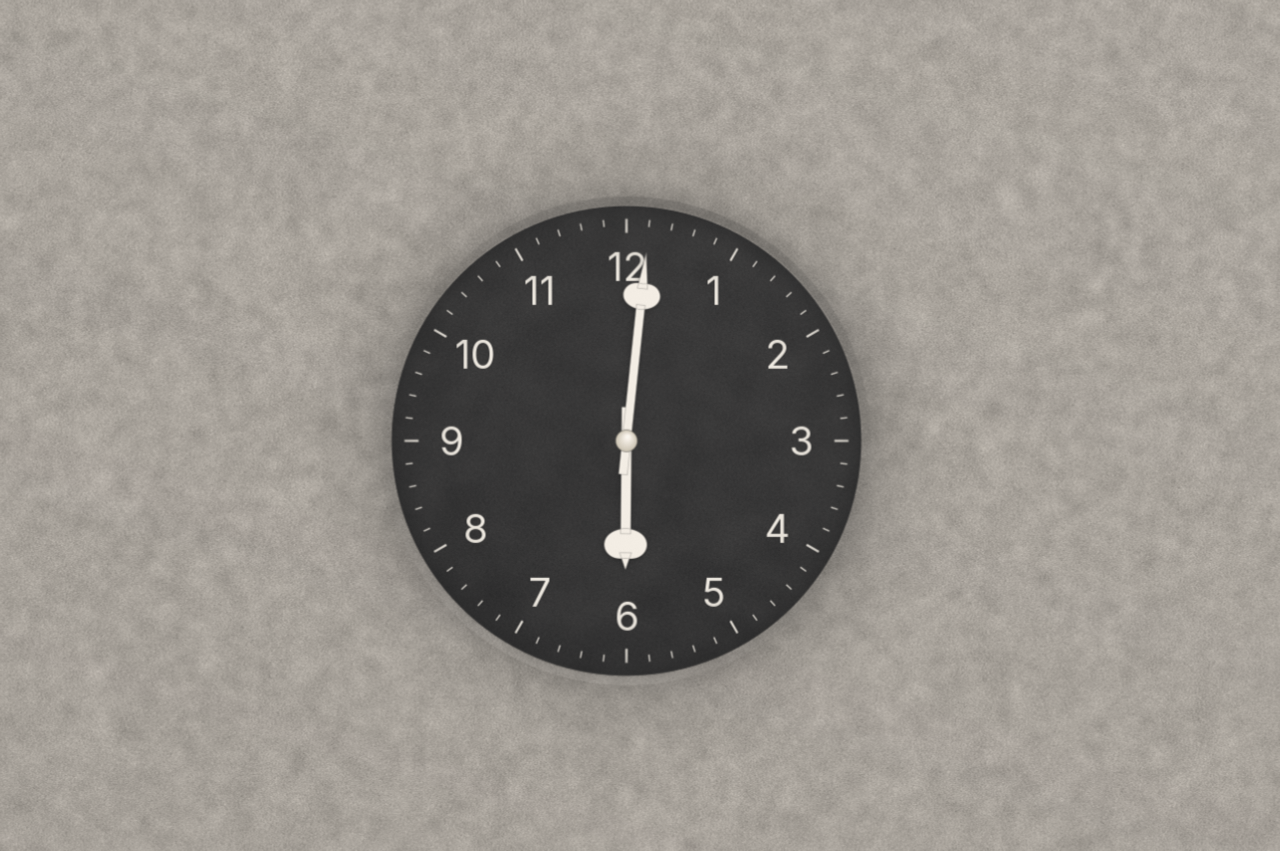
6:01
